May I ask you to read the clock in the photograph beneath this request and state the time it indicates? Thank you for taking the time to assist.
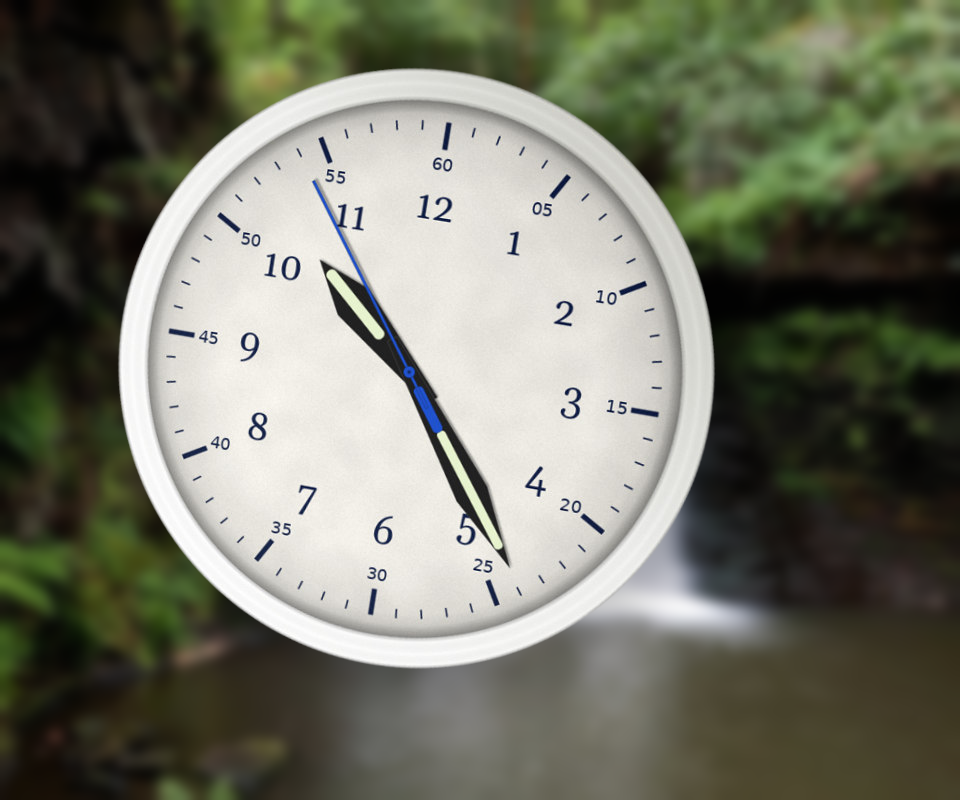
10:23:54
